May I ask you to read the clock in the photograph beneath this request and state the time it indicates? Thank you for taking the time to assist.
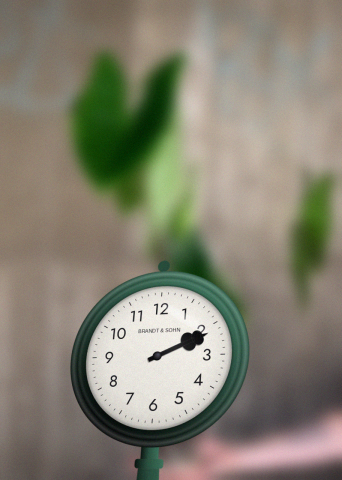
2:11
